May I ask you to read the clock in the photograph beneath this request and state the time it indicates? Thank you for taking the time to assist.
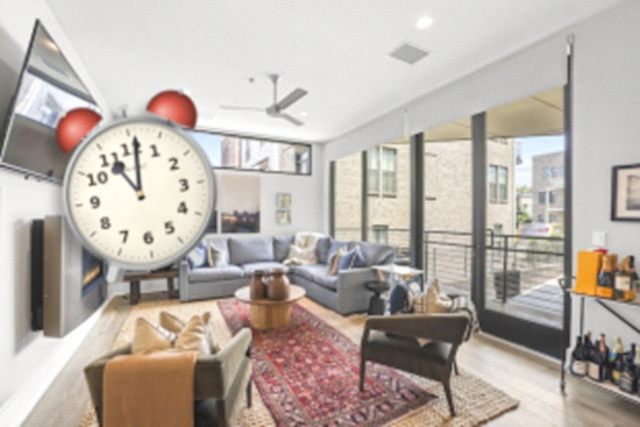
11:01
